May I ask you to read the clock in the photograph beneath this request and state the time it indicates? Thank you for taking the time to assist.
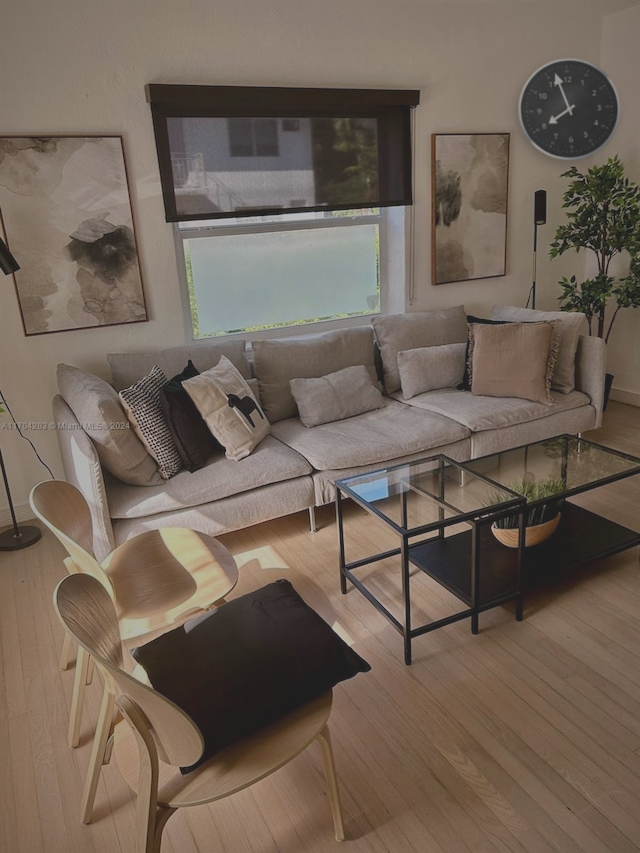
7:57
